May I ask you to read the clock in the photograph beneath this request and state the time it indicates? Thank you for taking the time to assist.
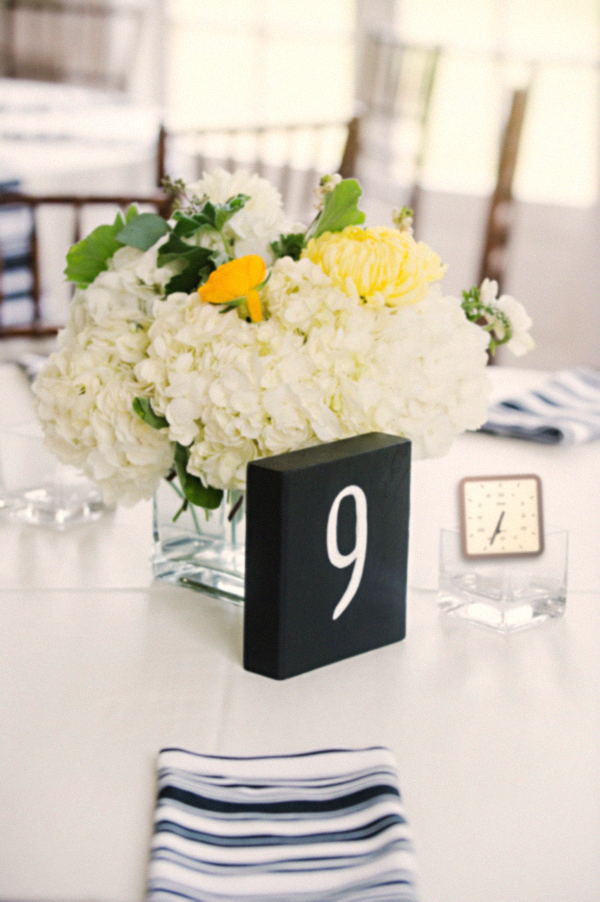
6:34
